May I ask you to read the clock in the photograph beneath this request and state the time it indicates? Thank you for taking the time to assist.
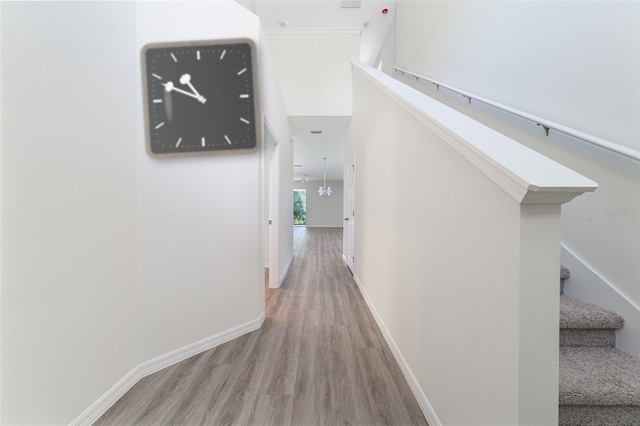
10:49
